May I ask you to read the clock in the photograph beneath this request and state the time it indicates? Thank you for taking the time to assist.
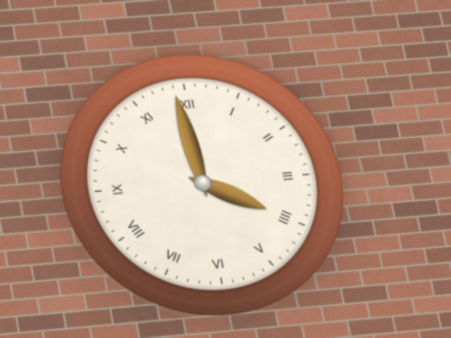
3:59
